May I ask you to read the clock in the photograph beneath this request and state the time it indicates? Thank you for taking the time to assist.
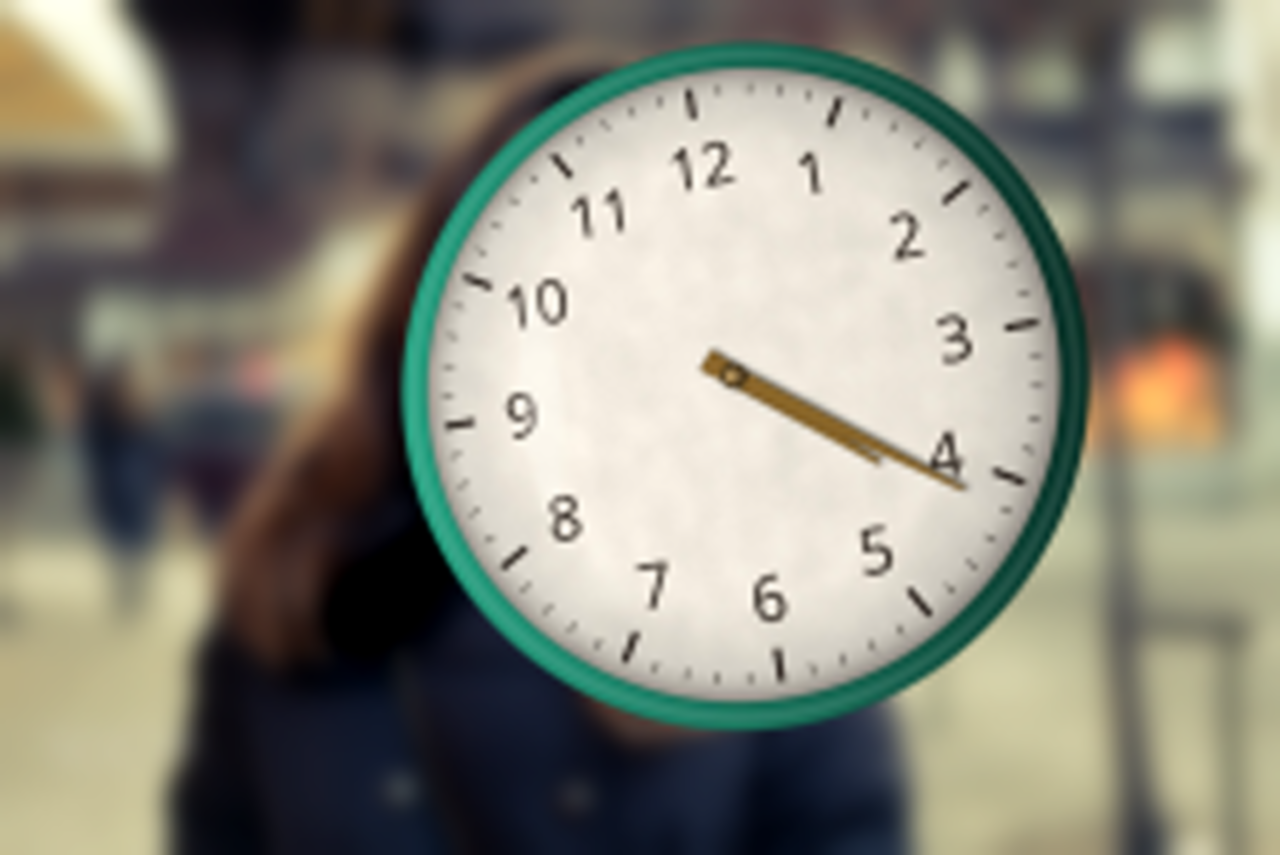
4:21
